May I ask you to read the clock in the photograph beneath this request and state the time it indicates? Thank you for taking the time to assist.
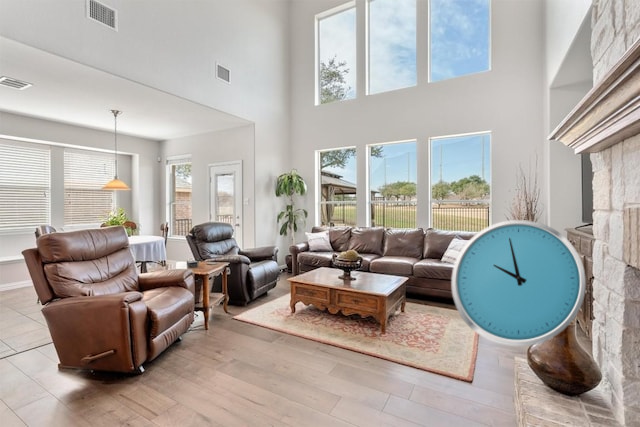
9:58
